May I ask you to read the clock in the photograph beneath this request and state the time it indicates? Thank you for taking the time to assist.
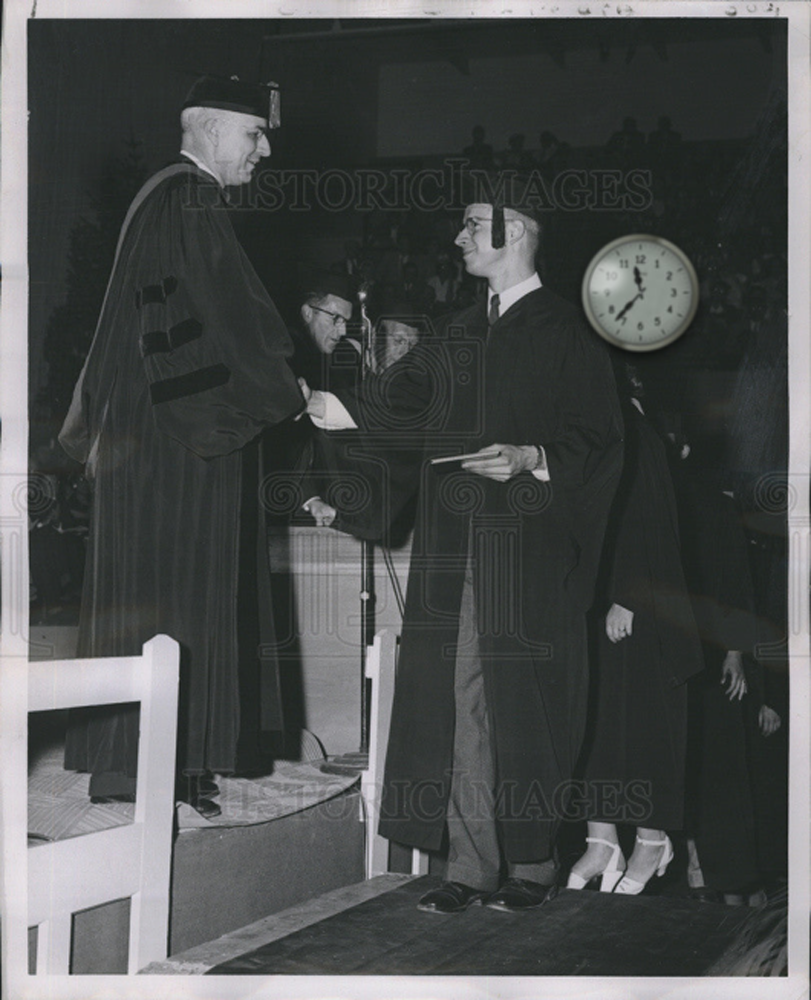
11:37
